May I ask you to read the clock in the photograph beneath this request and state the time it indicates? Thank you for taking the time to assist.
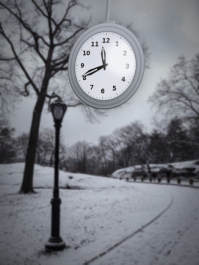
11:41
